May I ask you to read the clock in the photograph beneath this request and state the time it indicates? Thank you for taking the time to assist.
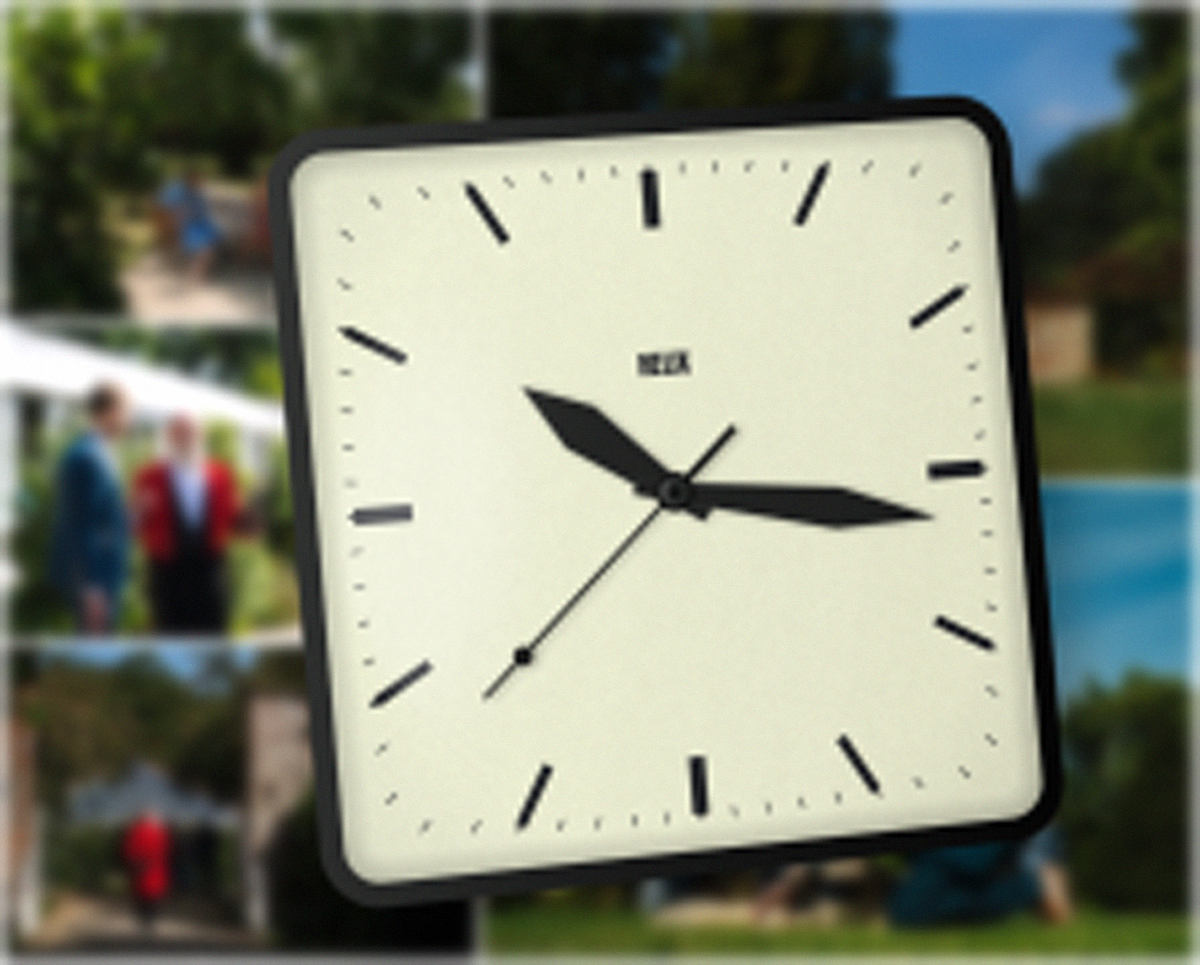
10:16:38
